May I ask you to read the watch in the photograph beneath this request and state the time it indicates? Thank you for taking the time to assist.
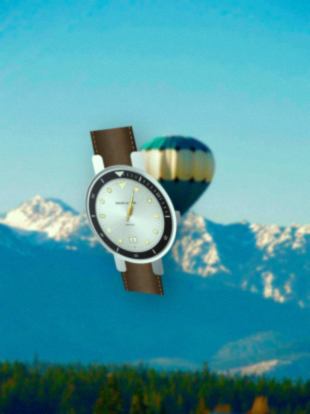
1:04
